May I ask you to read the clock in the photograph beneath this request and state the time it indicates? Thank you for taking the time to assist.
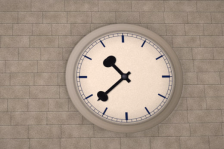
10:38
